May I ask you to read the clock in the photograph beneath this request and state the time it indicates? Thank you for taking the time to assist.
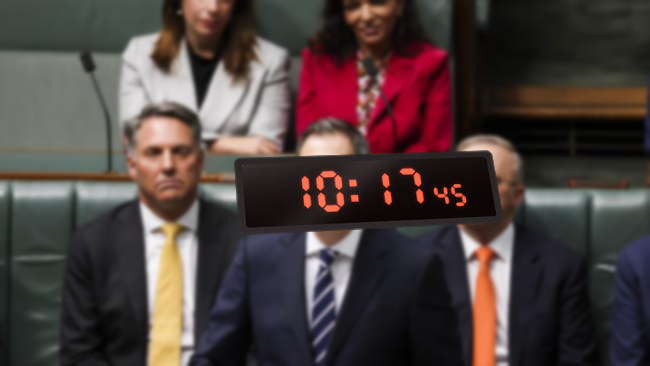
10:17:45
